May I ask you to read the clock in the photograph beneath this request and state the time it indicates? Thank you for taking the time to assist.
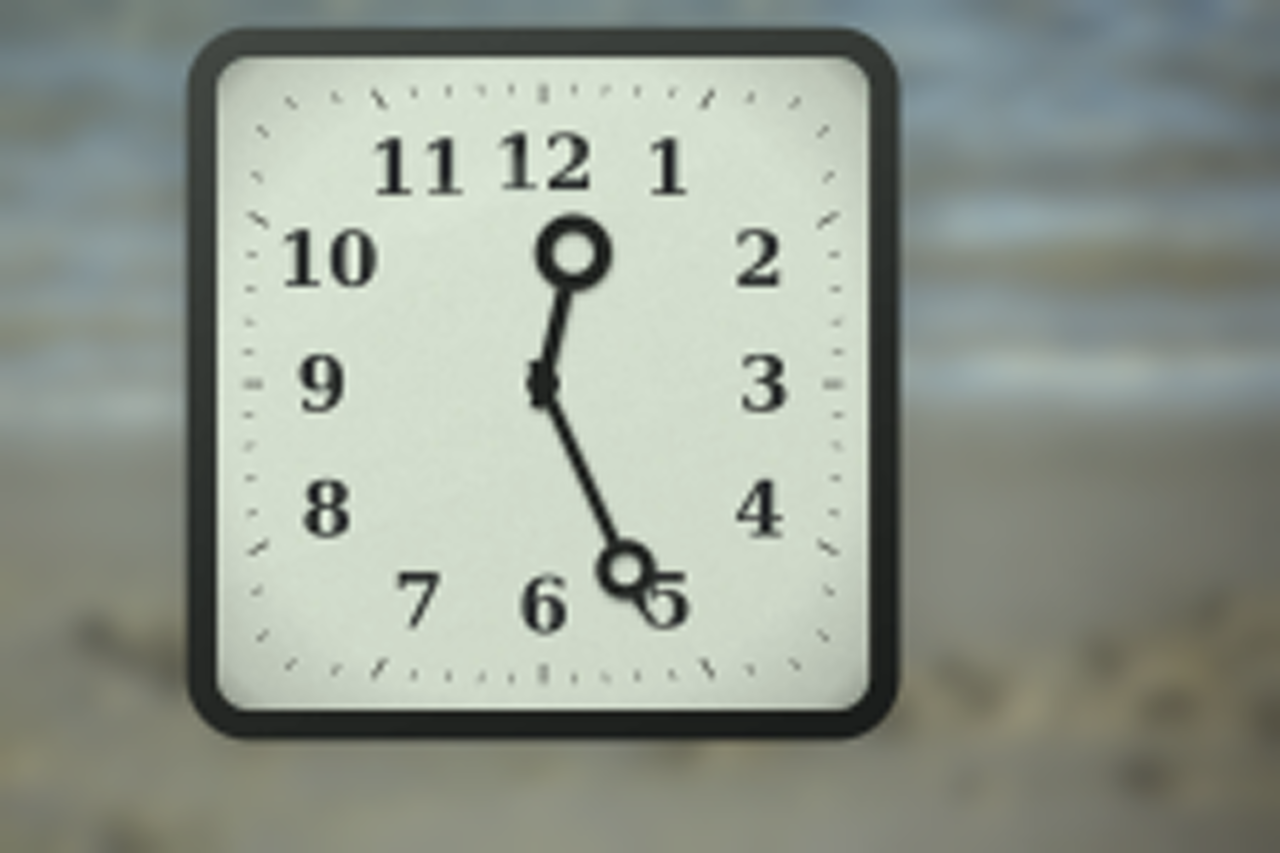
12:26
